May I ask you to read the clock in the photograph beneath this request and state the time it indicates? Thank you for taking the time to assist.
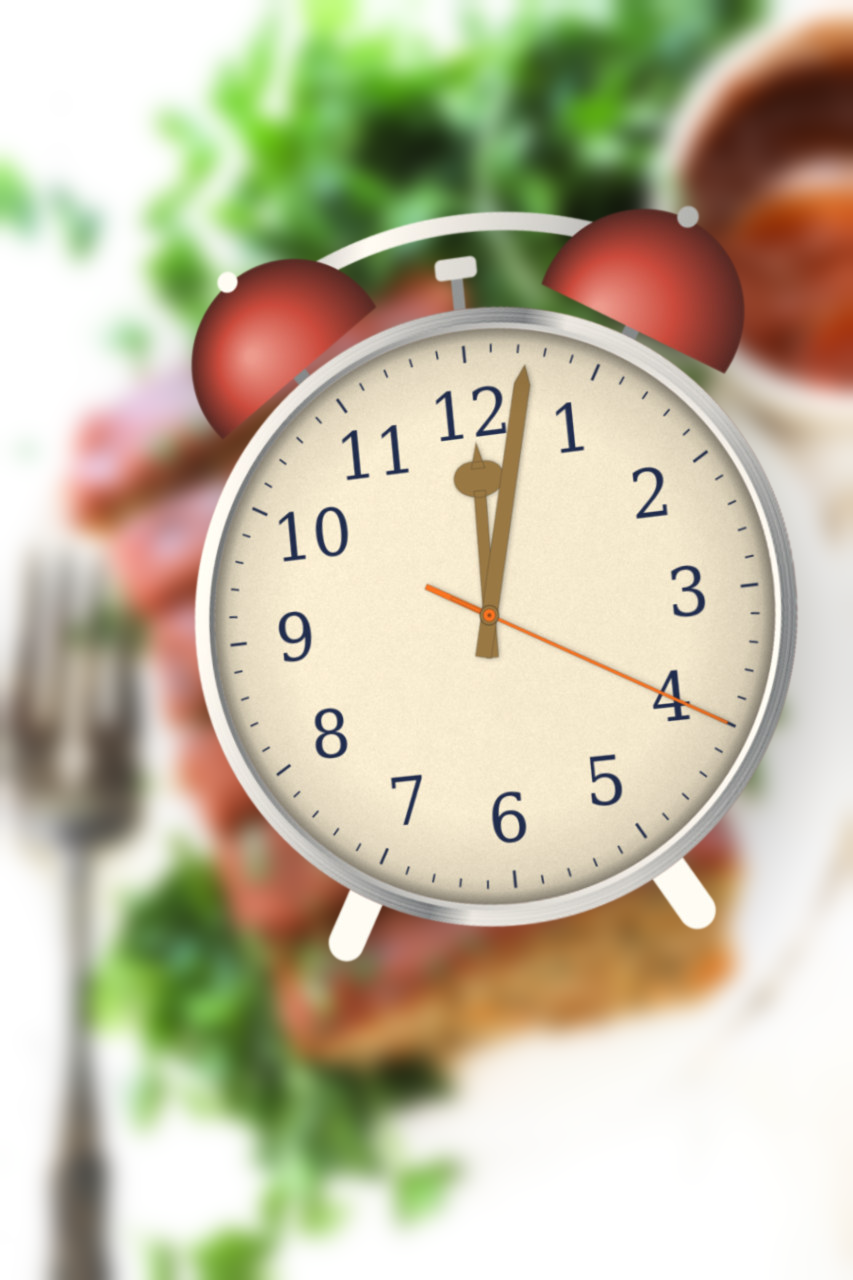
12:02:20
